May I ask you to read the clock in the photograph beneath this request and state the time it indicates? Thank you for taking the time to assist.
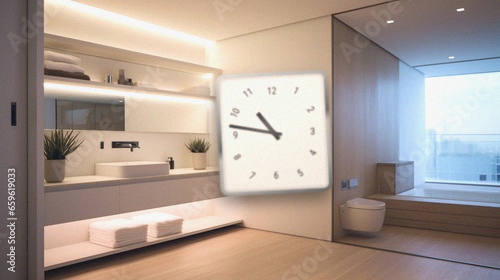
10:47
